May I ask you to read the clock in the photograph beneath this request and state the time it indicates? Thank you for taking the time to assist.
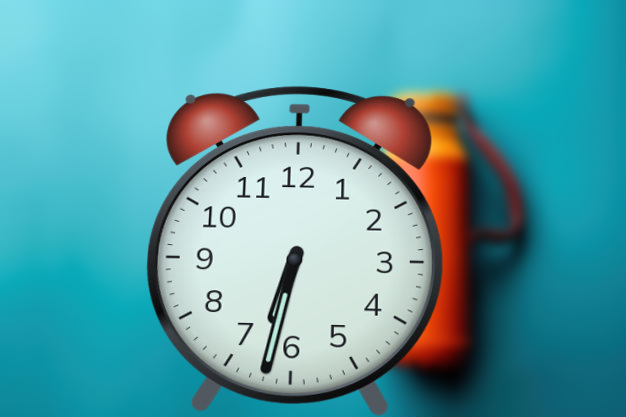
6:32
